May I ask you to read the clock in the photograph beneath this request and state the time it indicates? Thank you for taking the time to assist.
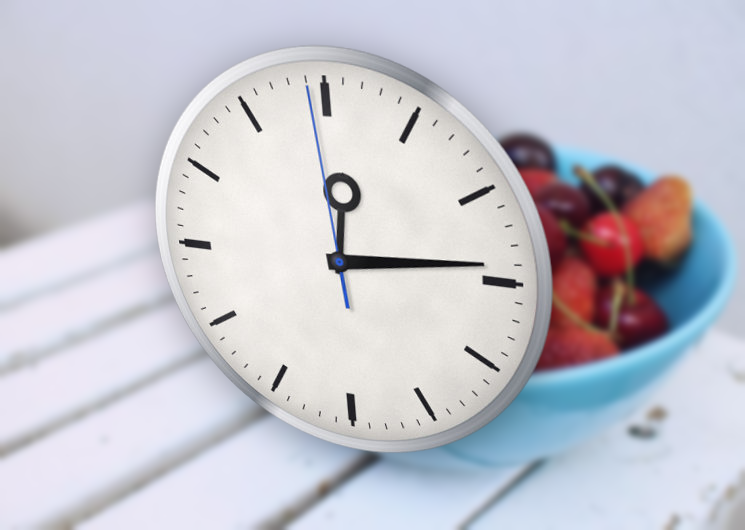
12:13:59
